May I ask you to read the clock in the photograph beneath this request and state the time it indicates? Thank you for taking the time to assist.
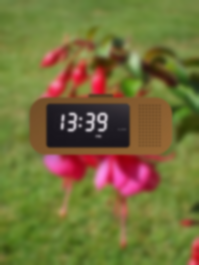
13:39
